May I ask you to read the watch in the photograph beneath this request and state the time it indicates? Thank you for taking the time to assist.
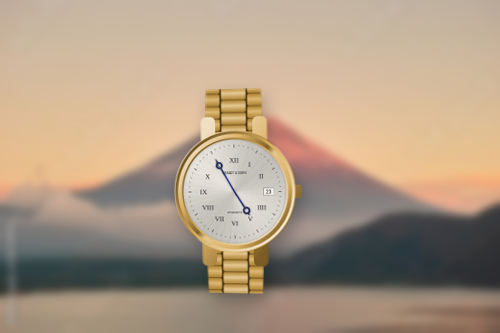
4:55
